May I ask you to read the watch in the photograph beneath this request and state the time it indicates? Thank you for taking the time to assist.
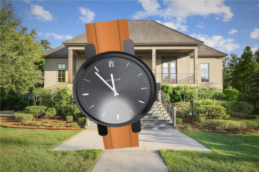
11:54
